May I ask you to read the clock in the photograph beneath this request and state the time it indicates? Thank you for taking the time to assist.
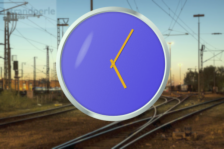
5:05
